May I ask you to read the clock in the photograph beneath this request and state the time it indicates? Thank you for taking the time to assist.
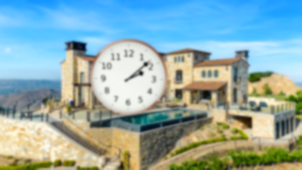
2:08
